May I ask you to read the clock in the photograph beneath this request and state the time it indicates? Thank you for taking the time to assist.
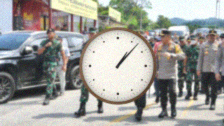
1:07
